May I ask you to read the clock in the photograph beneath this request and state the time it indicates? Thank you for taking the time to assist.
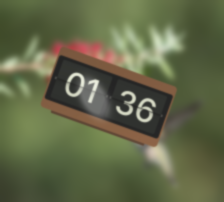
1:36
